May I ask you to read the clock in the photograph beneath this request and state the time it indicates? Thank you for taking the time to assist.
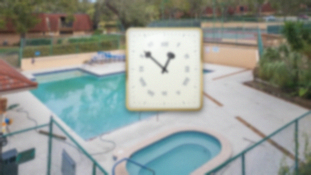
12:52
